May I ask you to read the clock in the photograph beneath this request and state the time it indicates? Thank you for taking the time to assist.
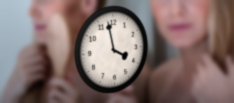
3:58
